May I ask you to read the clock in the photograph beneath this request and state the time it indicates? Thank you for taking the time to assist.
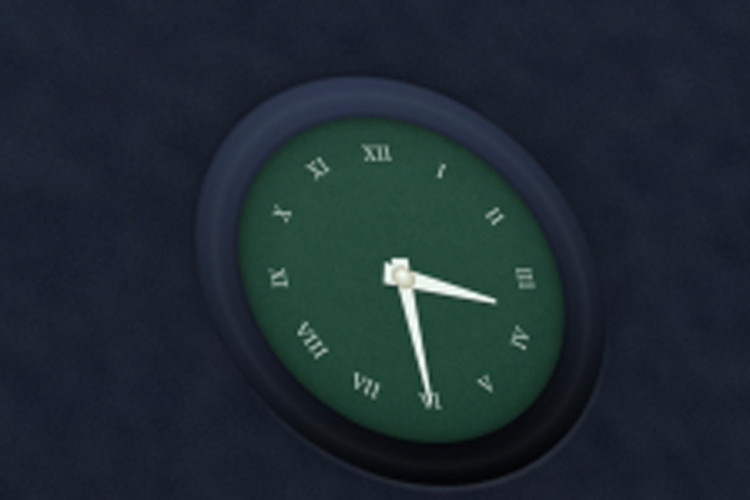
3:30
